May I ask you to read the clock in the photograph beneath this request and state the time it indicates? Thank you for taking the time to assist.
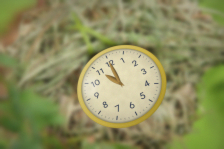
11:00
